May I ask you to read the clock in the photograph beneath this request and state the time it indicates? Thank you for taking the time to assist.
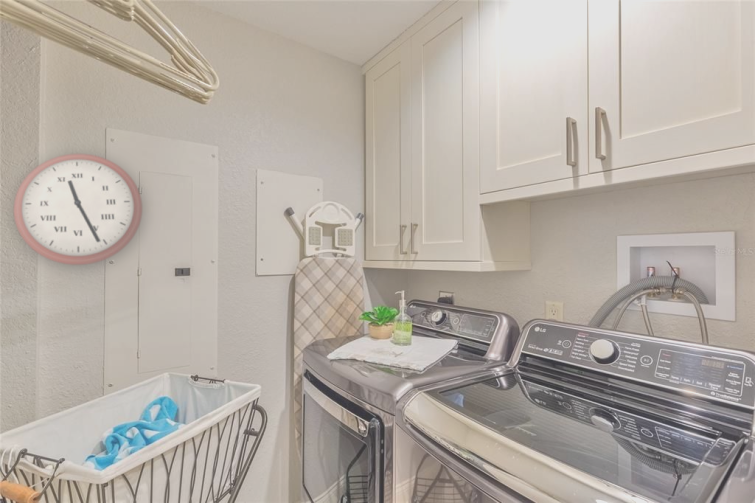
11:26
